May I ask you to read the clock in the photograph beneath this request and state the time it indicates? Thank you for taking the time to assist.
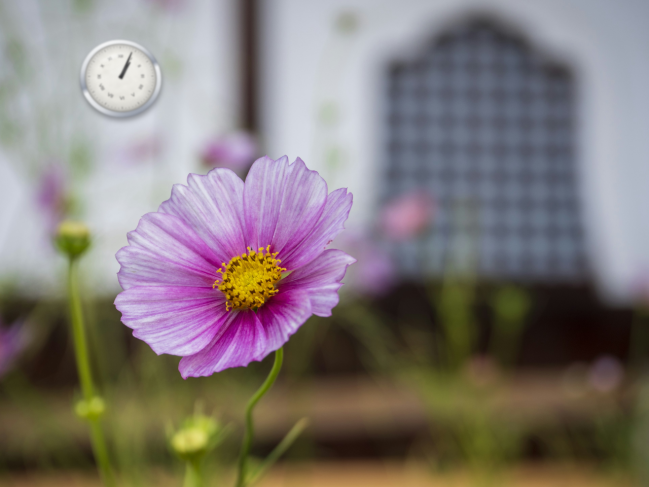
1:04
